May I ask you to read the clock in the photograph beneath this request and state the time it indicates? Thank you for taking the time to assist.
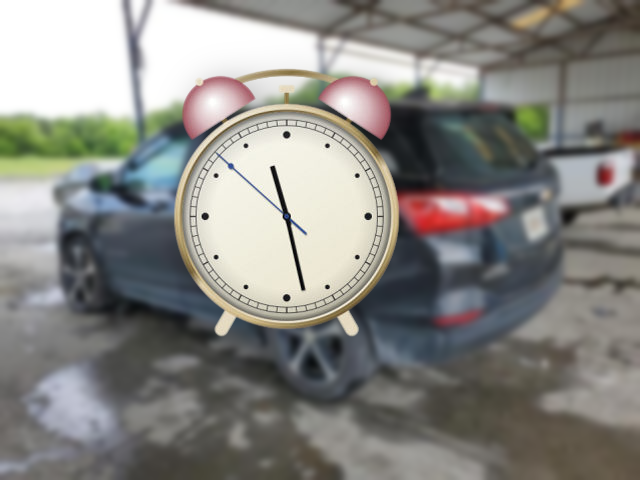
11:27:52
